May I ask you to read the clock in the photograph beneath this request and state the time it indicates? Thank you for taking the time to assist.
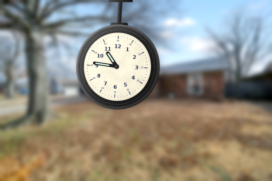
10:46
